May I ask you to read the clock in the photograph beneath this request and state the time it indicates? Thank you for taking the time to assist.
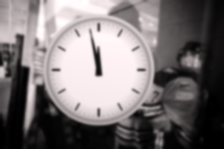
11:58
